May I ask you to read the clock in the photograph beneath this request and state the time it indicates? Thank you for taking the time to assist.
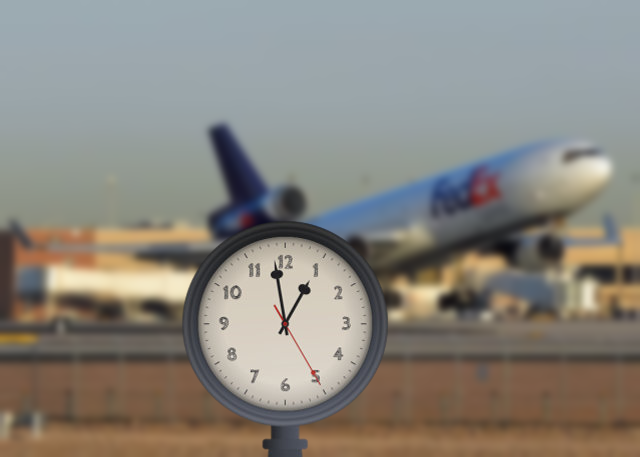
12:58:25
